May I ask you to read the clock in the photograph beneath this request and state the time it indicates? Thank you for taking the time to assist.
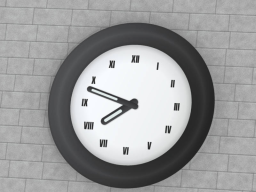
7:48
